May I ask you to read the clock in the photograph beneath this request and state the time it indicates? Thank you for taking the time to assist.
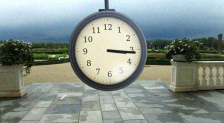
3:16
